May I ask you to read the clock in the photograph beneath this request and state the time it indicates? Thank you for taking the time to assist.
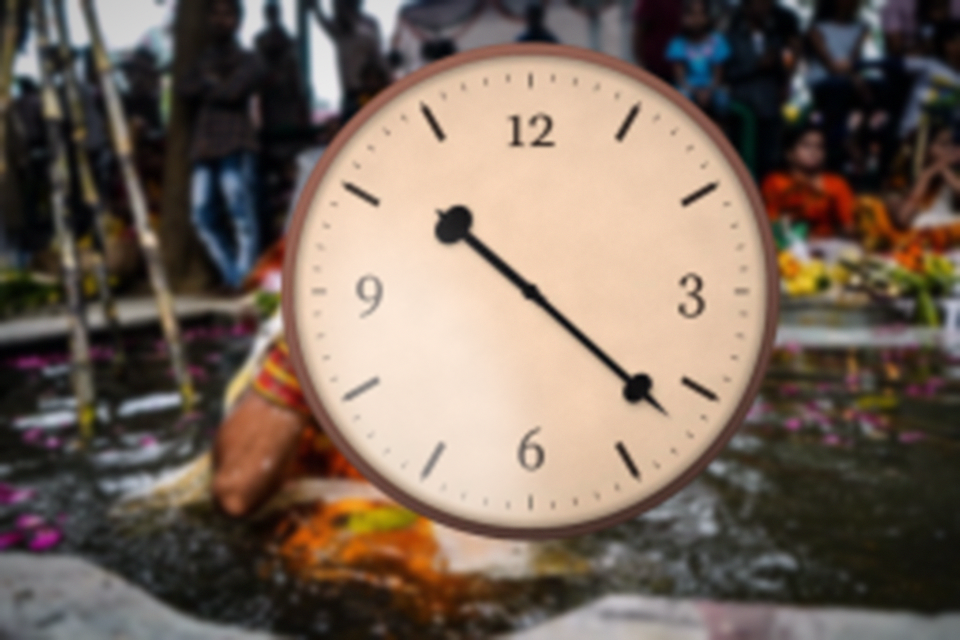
10:22
